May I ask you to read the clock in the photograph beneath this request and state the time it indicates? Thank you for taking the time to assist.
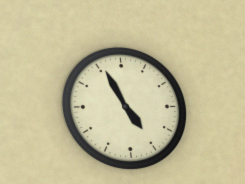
4:56
